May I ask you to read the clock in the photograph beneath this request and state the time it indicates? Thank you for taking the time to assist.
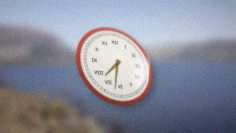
7:32
